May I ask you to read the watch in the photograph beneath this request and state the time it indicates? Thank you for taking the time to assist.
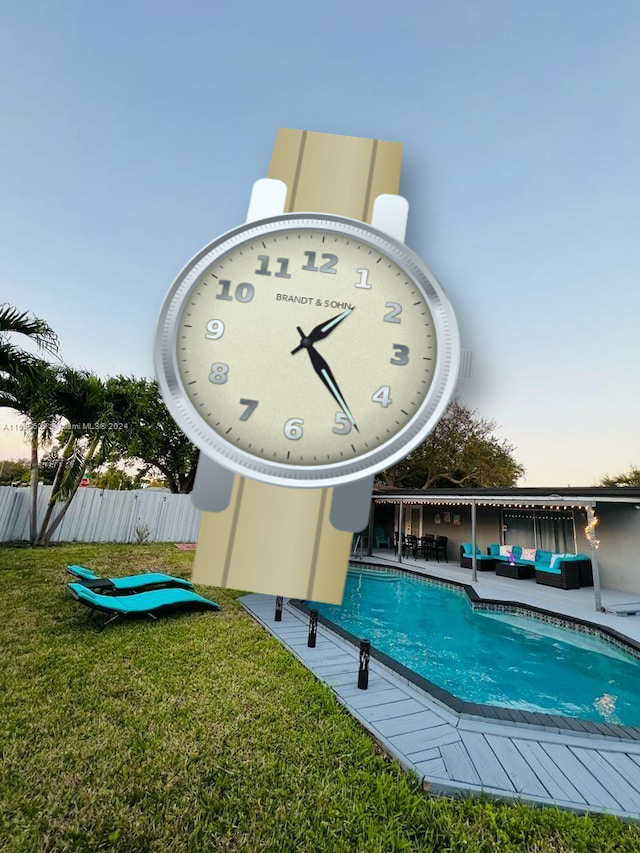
1:24
